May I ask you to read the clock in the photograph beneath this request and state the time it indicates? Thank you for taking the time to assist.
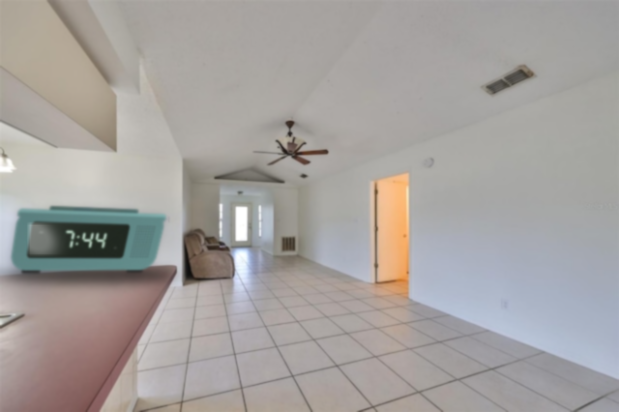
7:44
